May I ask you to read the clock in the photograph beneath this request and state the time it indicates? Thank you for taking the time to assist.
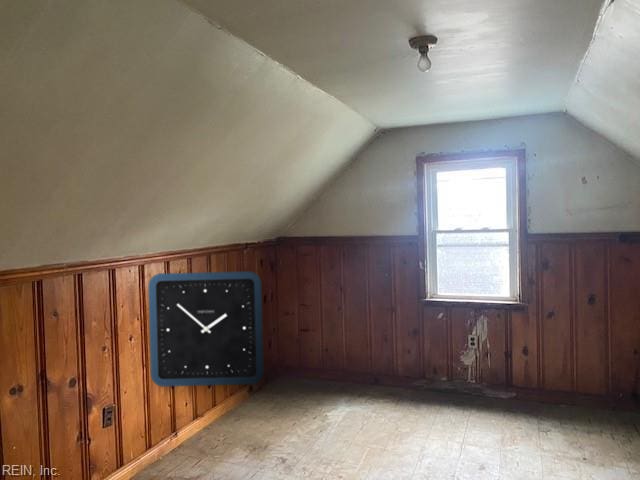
1:52
